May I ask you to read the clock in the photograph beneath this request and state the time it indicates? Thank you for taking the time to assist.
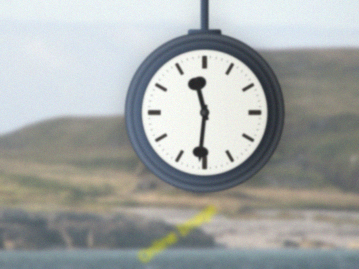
11:31
